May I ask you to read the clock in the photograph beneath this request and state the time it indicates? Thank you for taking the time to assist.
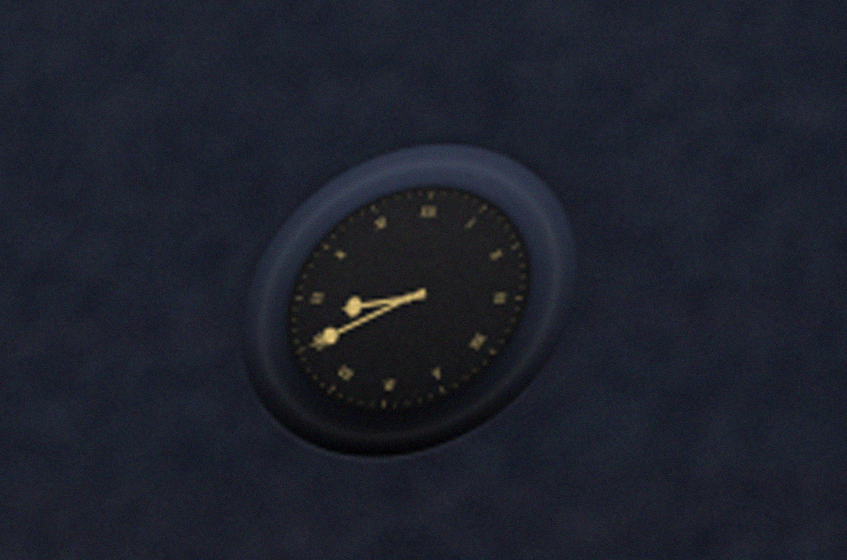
8:40
